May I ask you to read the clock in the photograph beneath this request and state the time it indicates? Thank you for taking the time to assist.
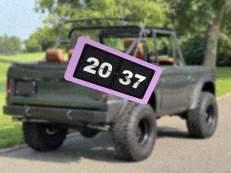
20:37
